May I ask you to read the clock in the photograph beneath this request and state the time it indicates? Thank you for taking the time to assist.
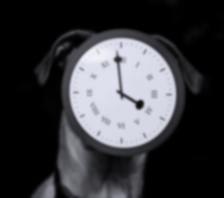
3:59
